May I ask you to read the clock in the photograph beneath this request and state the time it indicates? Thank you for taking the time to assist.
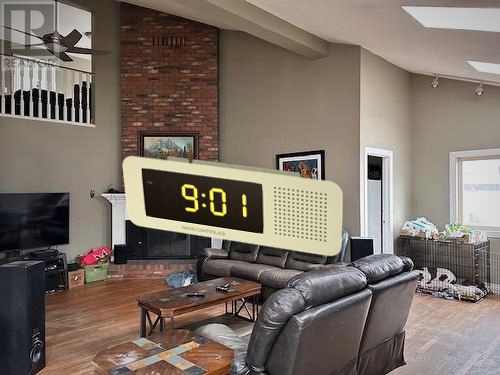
9:01
